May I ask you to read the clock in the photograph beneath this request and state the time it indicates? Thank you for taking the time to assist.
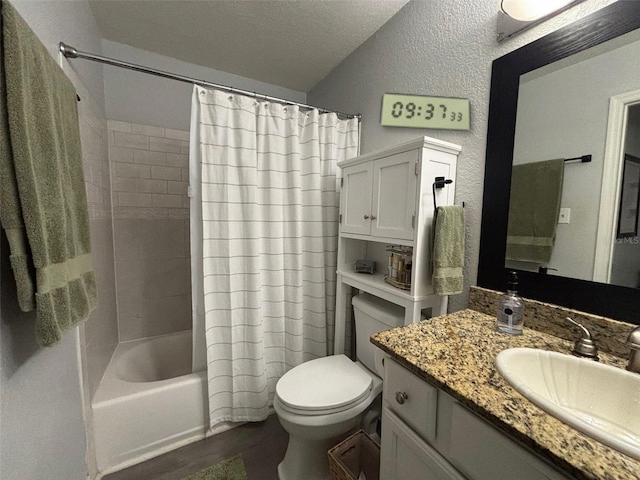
9:37:33
